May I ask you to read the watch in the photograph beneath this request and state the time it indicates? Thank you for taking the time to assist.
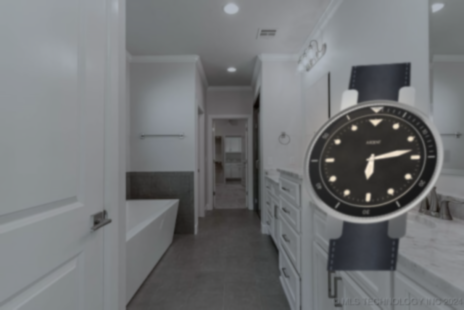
6:13
